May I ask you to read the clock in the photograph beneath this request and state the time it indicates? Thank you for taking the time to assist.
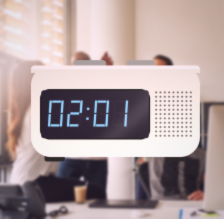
2:01
